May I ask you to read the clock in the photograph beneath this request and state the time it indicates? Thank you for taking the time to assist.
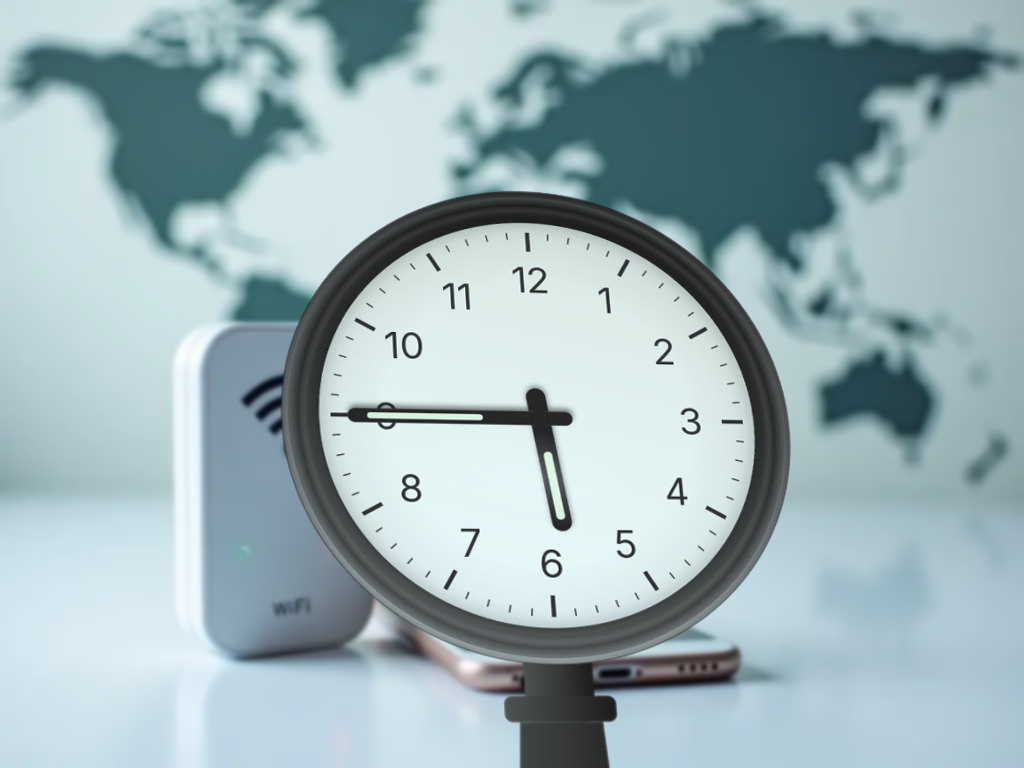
5:45
